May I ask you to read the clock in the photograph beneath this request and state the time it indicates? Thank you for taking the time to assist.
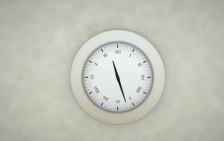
11:27
